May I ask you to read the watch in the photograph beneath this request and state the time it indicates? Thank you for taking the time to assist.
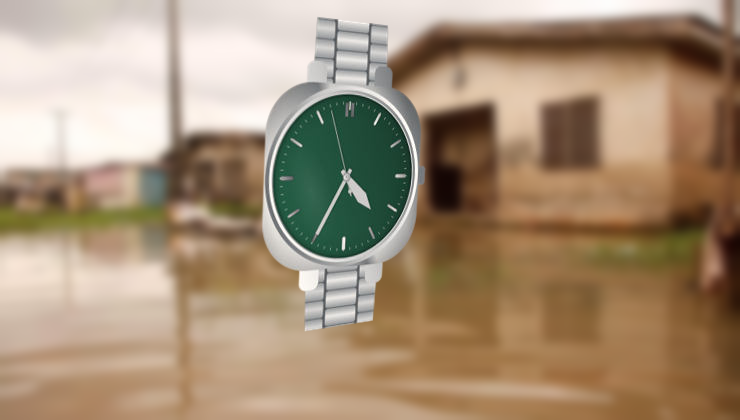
4:34:57
